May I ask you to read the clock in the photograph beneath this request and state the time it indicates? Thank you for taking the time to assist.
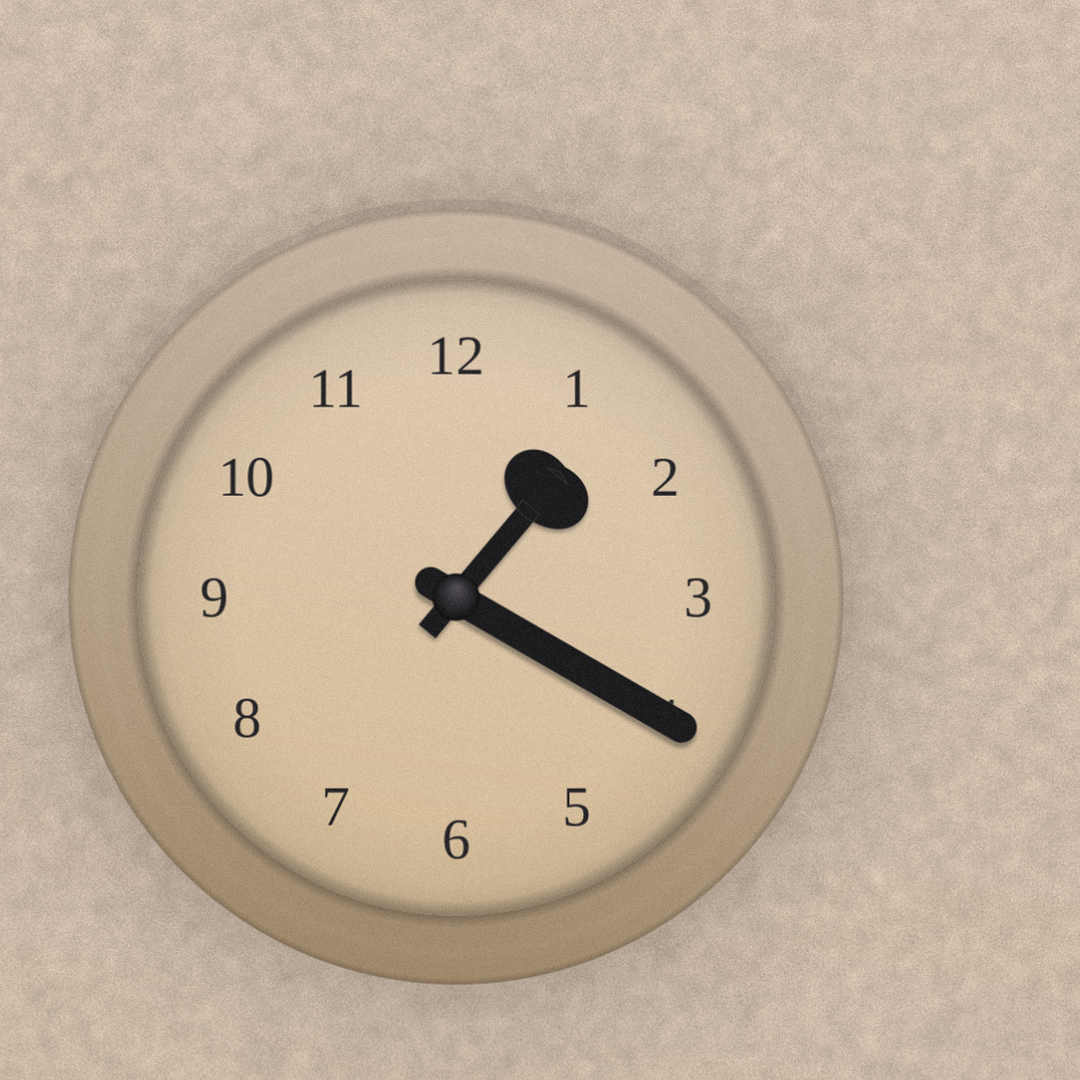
1:20
